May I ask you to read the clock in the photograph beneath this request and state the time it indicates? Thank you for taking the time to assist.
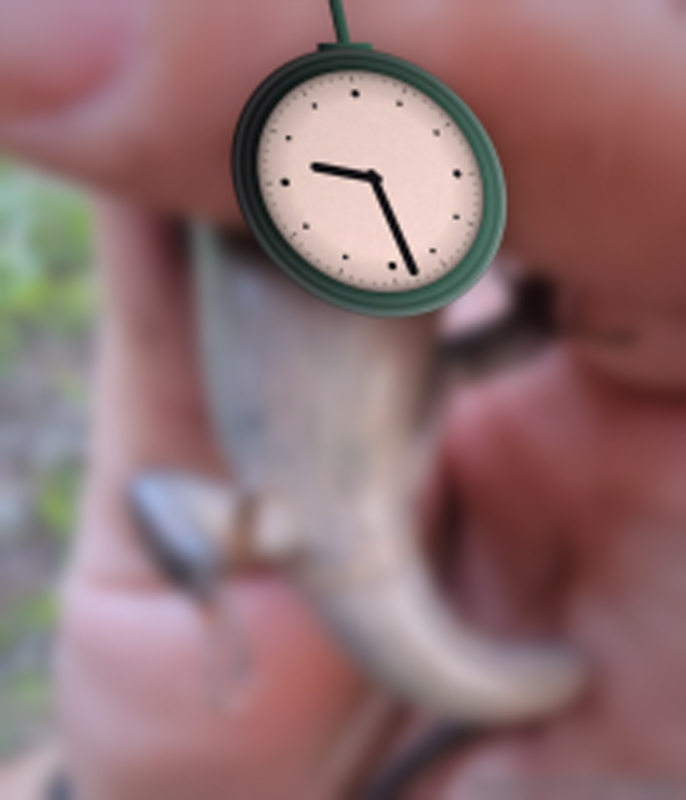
9:28
